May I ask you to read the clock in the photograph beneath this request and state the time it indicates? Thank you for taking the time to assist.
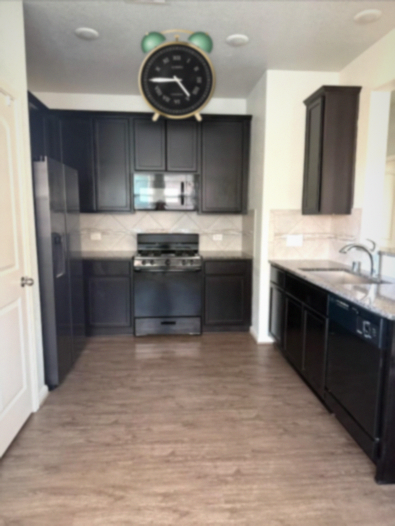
4:45
